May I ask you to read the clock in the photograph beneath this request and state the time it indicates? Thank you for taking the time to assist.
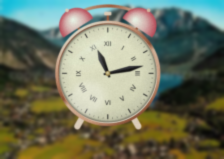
11:13
